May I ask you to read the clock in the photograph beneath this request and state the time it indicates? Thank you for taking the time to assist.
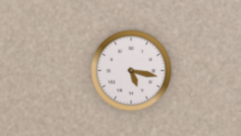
5:17
